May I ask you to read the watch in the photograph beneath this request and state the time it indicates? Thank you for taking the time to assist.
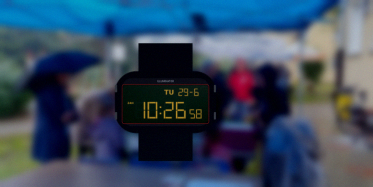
10:26:58
